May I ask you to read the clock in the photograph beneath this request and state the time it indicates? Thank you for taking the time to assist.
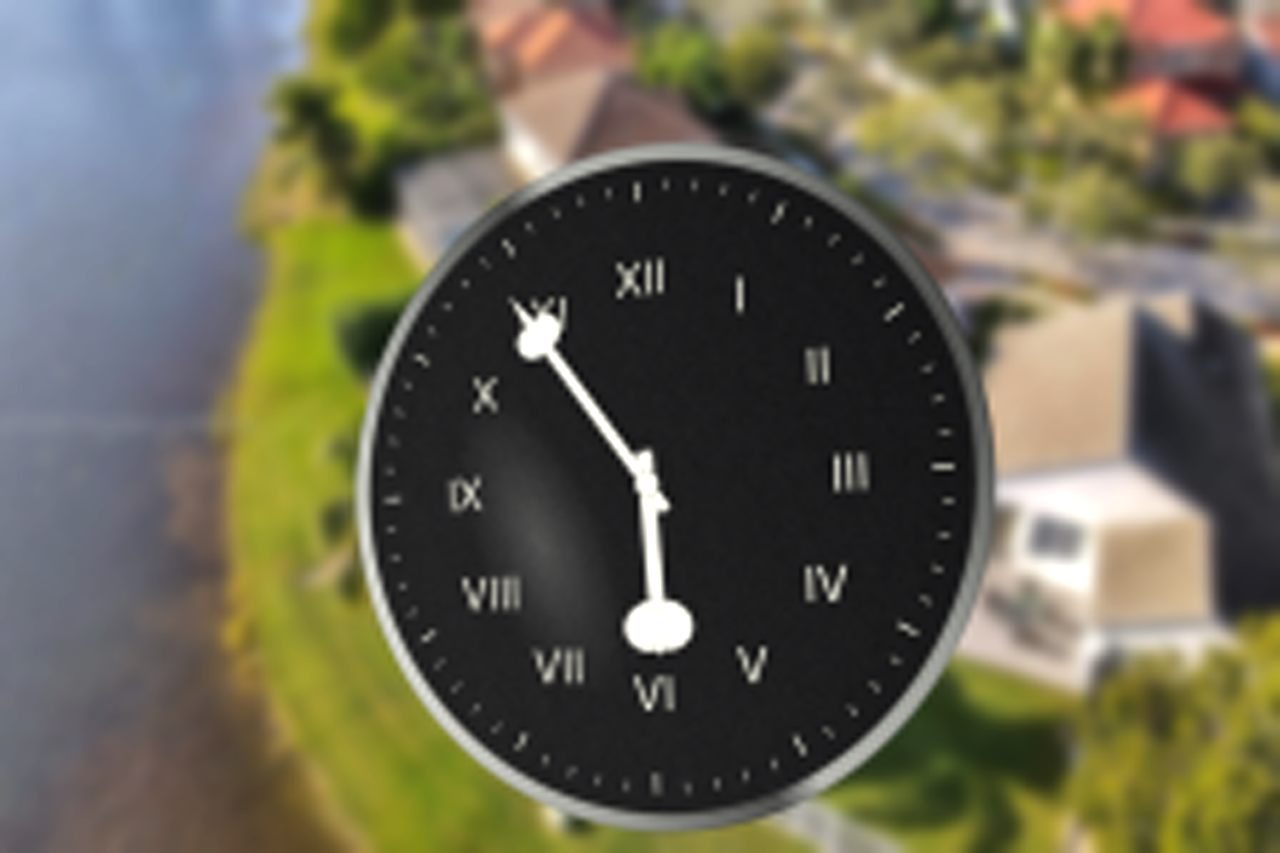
5:54
